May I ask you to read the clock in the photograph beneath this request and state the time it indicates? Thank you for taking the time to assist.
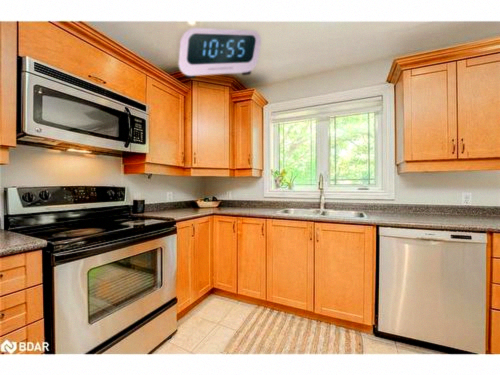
10:55
